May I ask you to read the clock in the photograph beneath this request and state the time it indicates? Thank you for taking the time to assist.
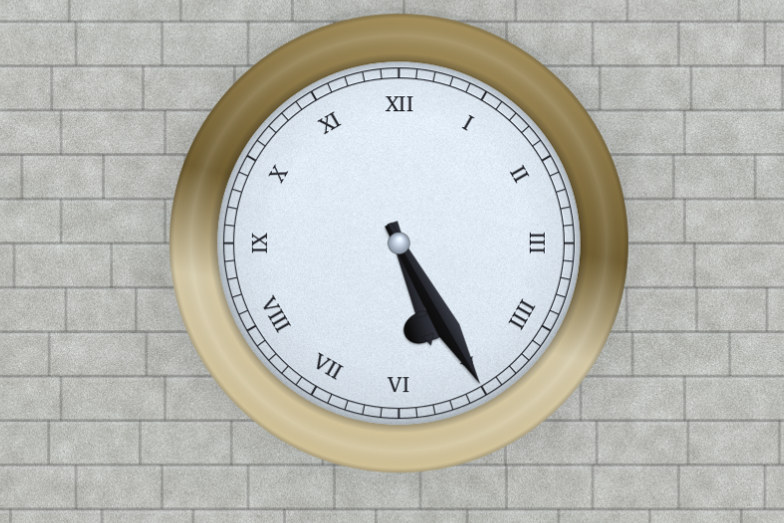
5:25
